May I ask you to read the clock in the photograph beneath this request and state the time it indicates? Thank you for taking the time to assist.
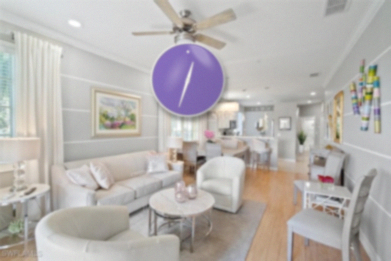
12:33
